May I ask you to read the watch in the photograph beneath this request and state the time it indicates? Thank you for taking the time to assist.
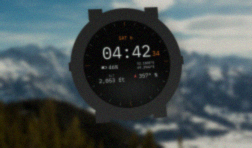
4:42
